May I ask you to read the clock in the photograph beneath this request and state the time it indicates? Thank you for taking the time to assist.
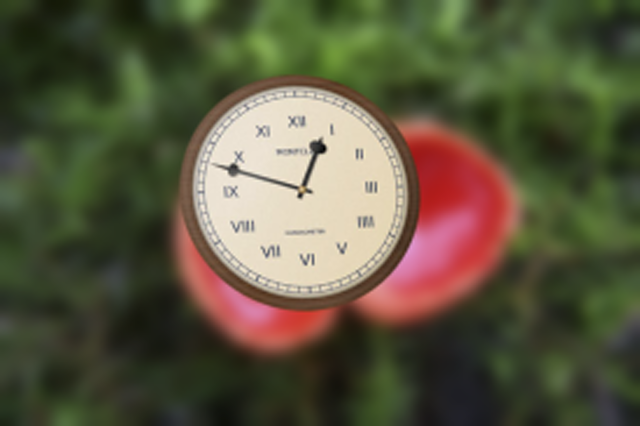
12:48
